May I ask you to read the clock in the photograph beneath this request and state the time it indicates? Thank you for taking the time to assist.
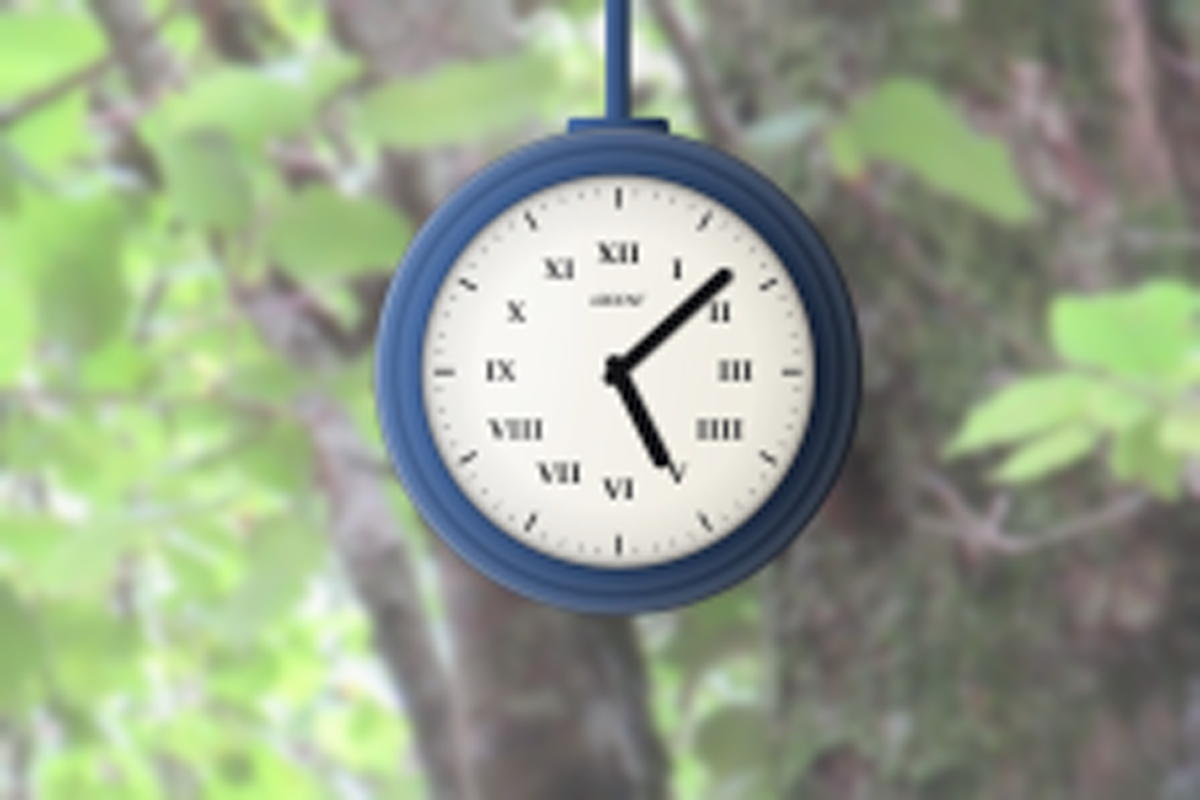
5:08
